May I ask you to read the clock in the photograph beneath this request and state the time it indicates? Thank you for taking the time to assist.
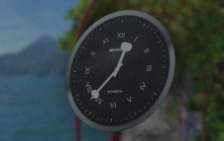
12:37
